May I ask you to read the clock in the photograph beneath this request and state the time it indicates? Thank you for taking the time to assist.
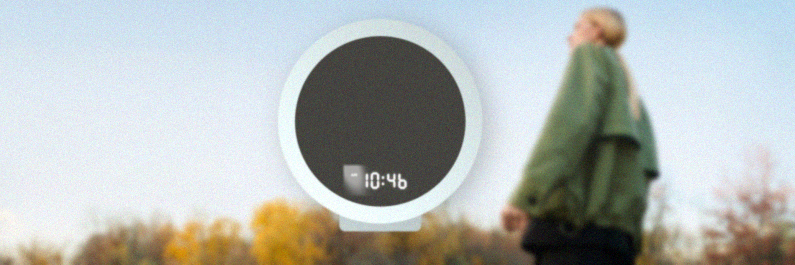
10:46
